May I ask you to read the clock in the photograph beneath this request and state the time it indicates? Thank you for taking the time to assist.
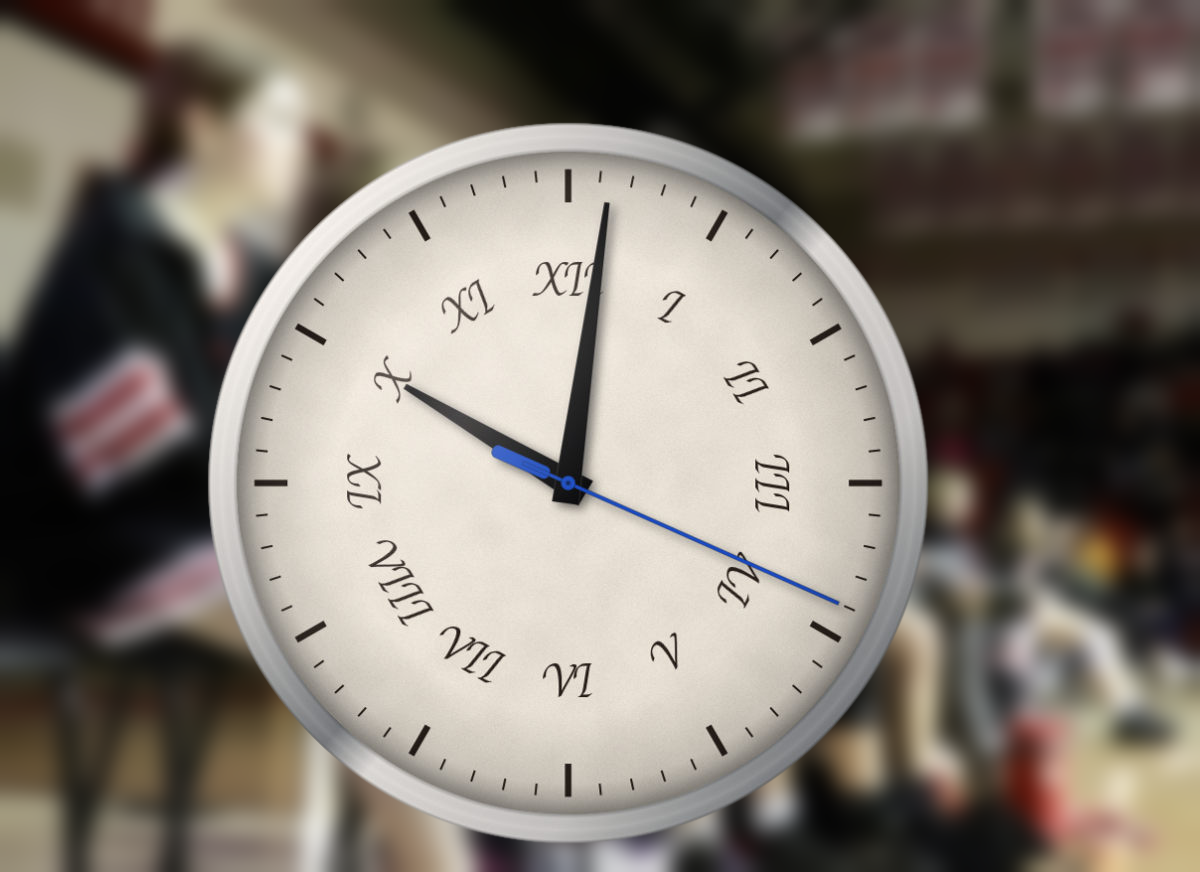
10:01:19
